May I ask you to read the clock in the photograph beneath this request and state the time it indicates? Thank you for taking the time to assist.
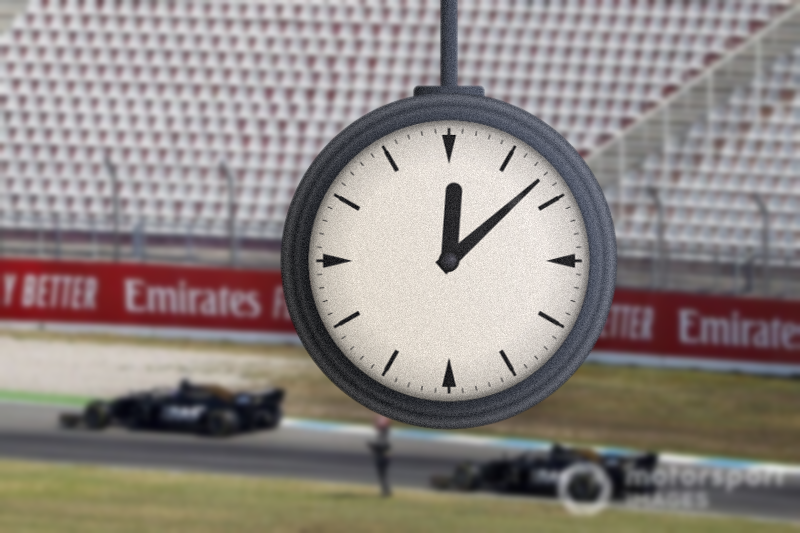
12:08
